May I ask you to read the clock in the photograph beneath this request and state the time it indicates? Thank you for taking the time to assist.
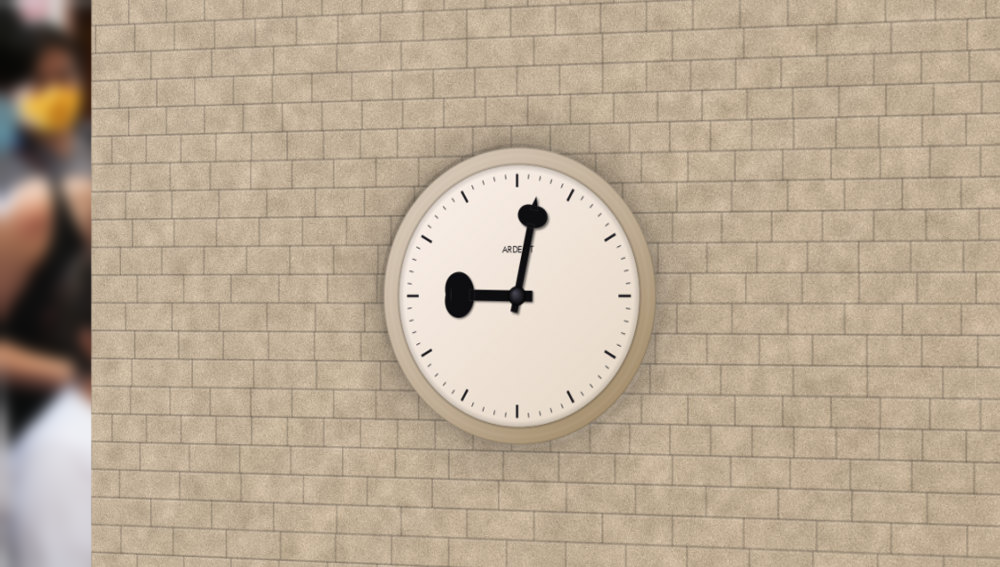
9:02
